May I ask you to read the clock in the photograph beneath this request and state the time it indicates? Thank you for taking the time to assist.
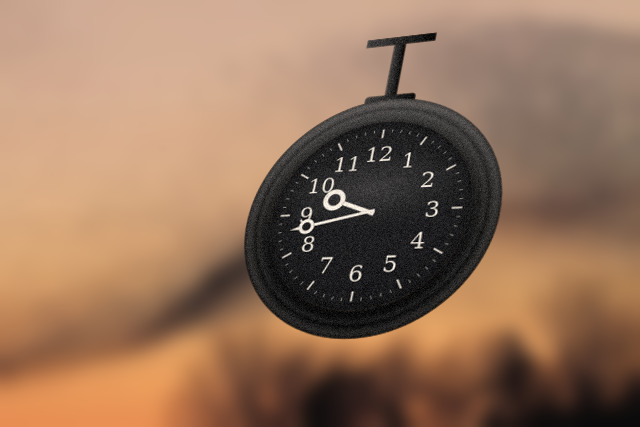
9:43
